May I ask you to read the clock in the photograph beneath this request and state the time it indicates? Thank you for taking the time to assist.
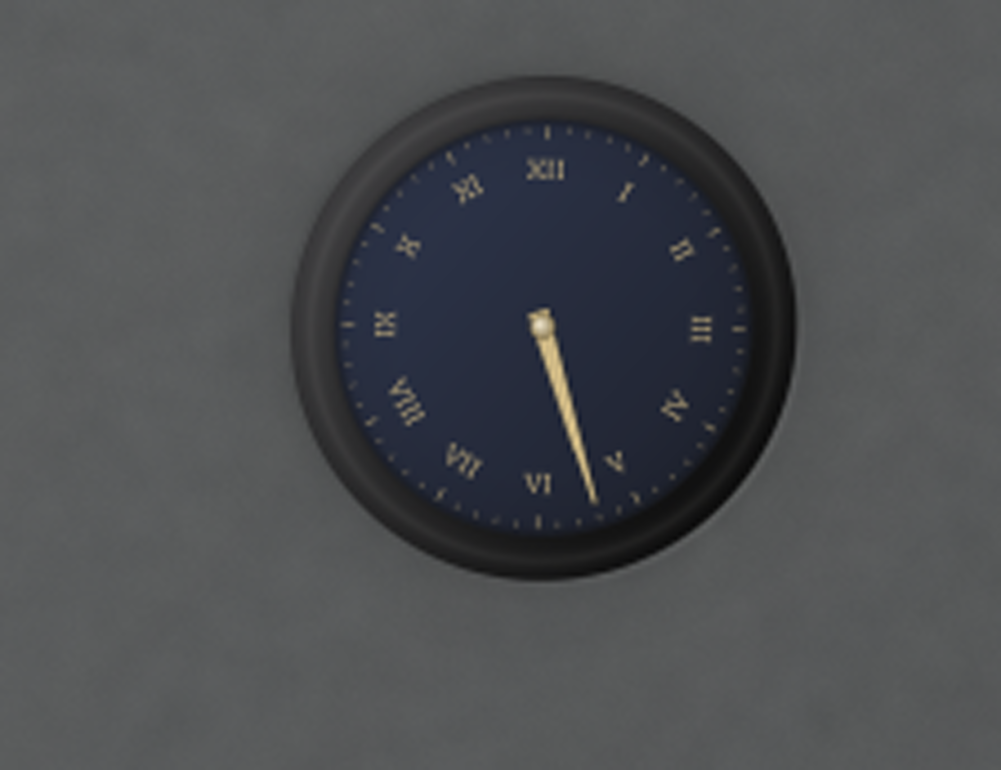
5:27
